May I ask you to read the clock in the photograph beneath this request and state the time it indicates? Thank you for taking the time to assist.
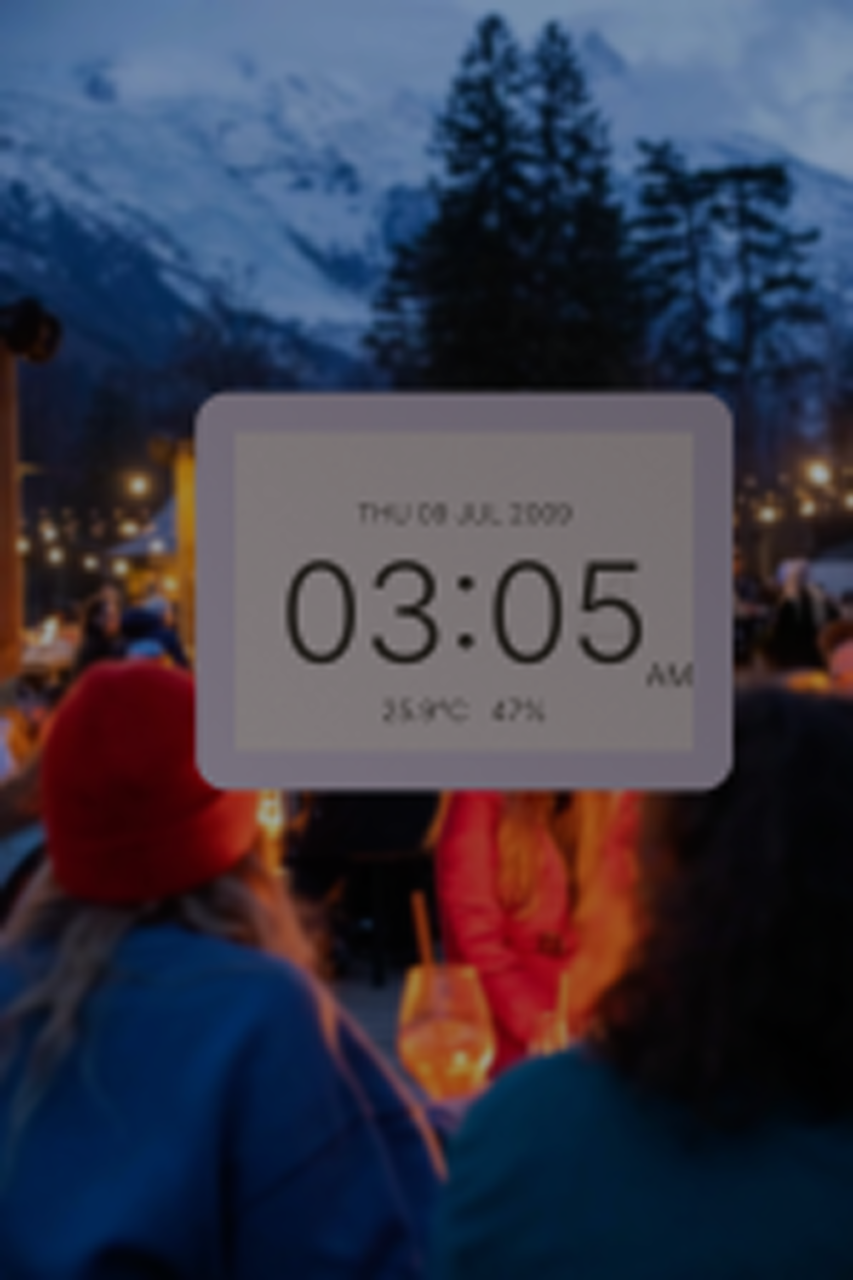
3:05
